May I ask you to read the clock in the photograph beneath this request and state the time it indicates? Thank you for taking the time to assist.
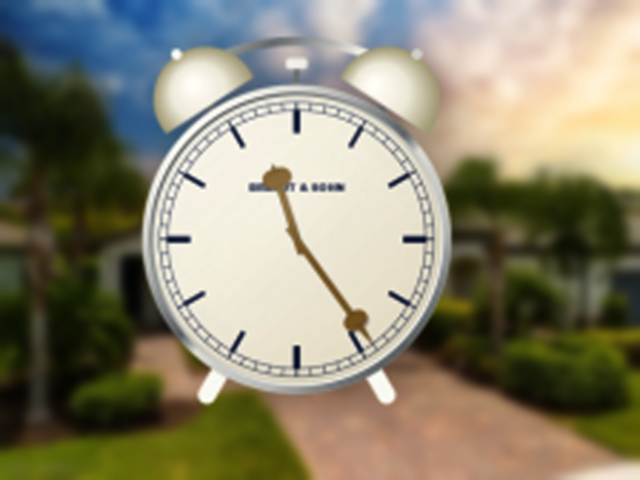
11:24
